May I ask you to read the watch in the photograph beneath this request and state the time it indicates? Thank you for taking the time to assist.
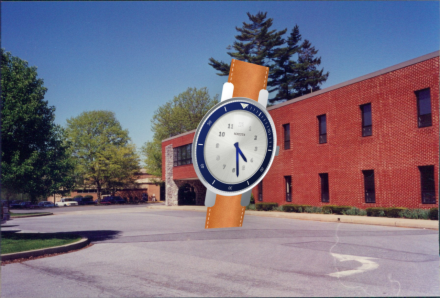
4:28
